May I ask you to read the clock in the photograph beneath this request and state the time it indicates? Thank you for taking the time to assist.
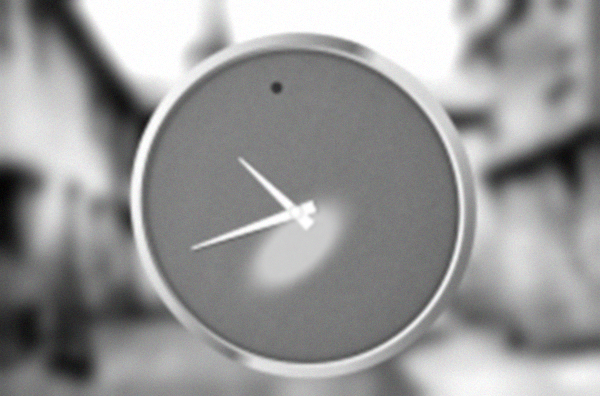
10:43
